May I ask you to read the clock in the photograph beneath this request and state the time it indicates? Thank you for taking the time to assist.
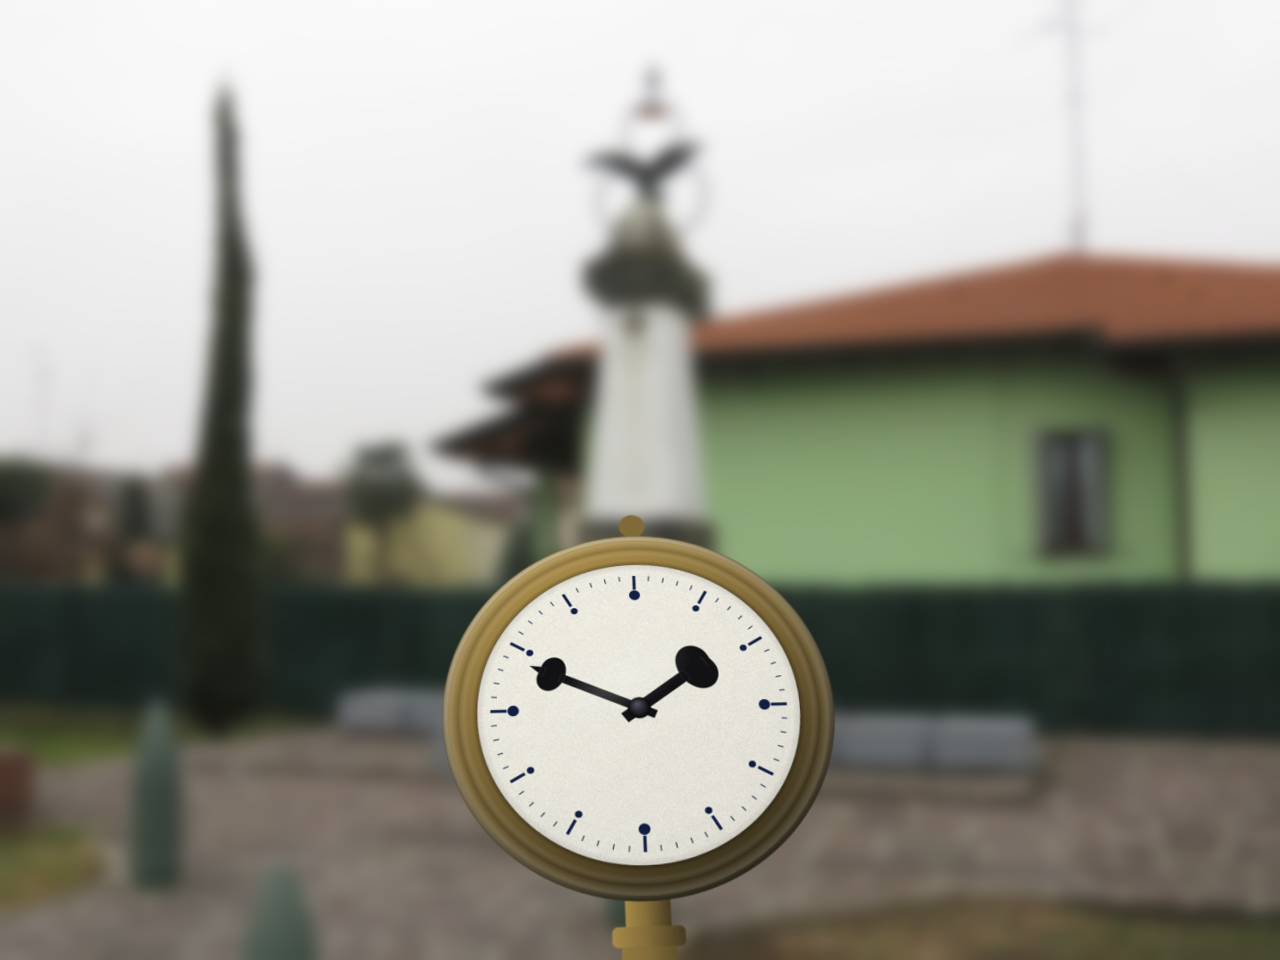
1:49
